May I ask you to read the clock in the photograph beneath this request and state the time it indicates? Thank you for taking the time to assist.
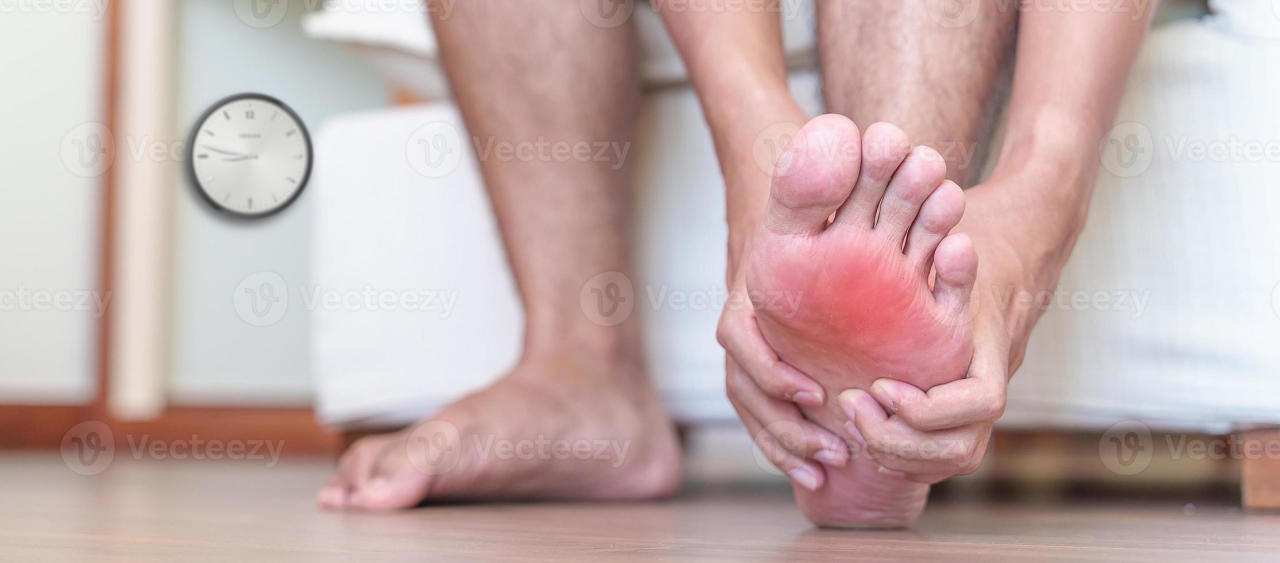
8:47
